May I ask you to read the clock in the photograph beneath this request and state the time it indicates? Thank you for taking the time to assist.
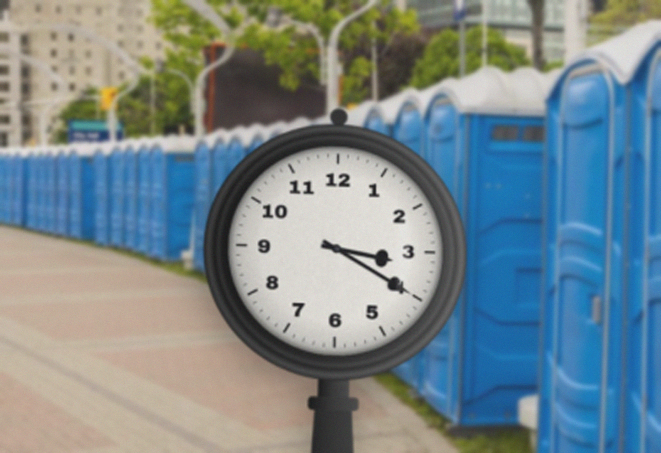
3:20
